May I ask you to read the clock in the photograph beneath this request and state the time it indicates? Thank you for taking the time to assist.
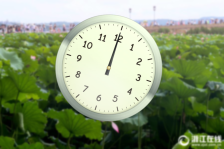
12:00
